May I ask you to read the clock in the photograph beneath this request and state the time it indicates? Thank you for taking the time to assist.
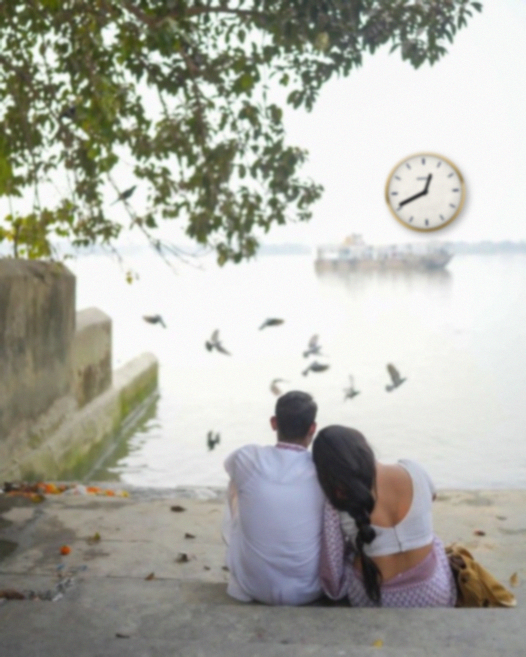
12:41
